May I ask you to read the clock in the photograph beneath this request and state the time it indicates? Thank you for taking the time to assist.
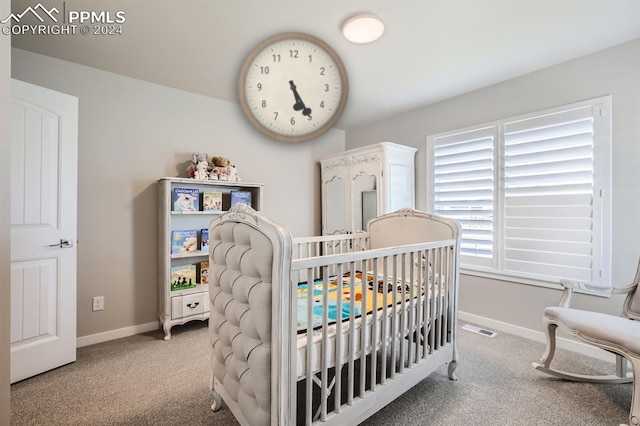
5:25
